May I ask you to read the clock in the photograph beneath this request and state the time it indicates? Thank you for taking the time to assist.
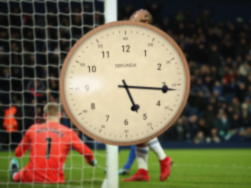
5:16
